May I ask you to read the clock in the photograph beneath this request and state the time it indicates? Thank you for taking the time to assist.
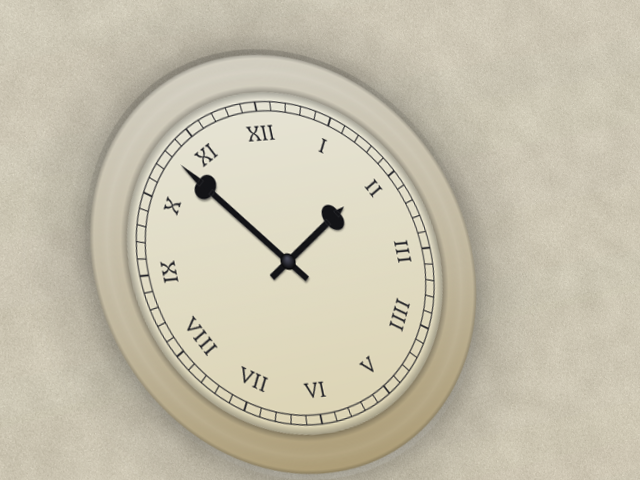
1:53
